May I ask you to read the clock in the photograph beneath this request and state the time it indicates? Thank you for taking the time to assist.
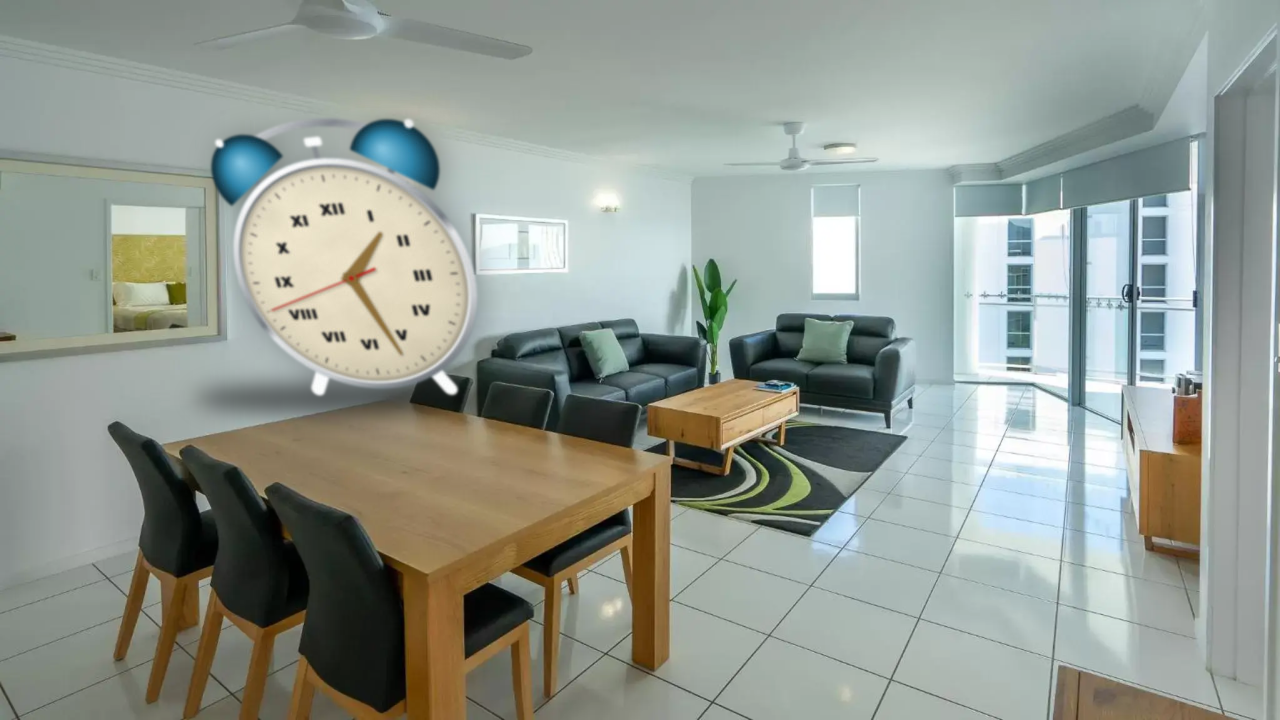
1:26:42
